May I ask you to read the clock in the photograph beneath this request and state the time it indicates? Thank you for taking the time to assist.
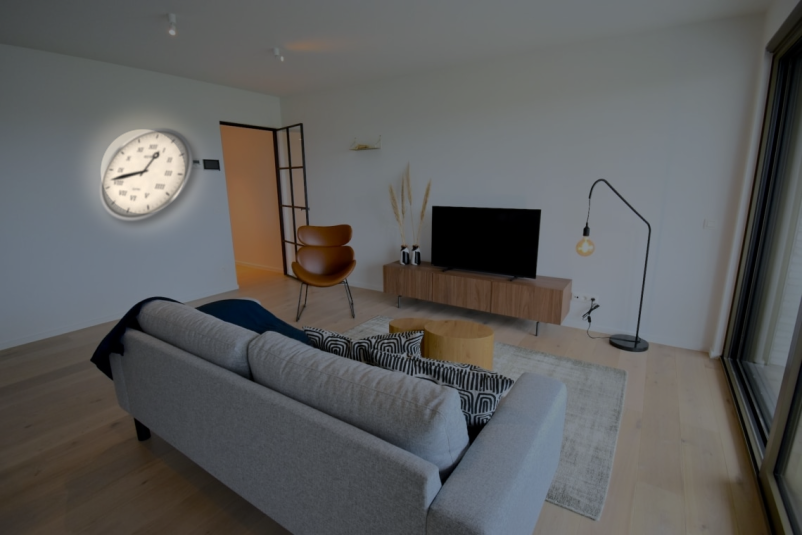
12:42
